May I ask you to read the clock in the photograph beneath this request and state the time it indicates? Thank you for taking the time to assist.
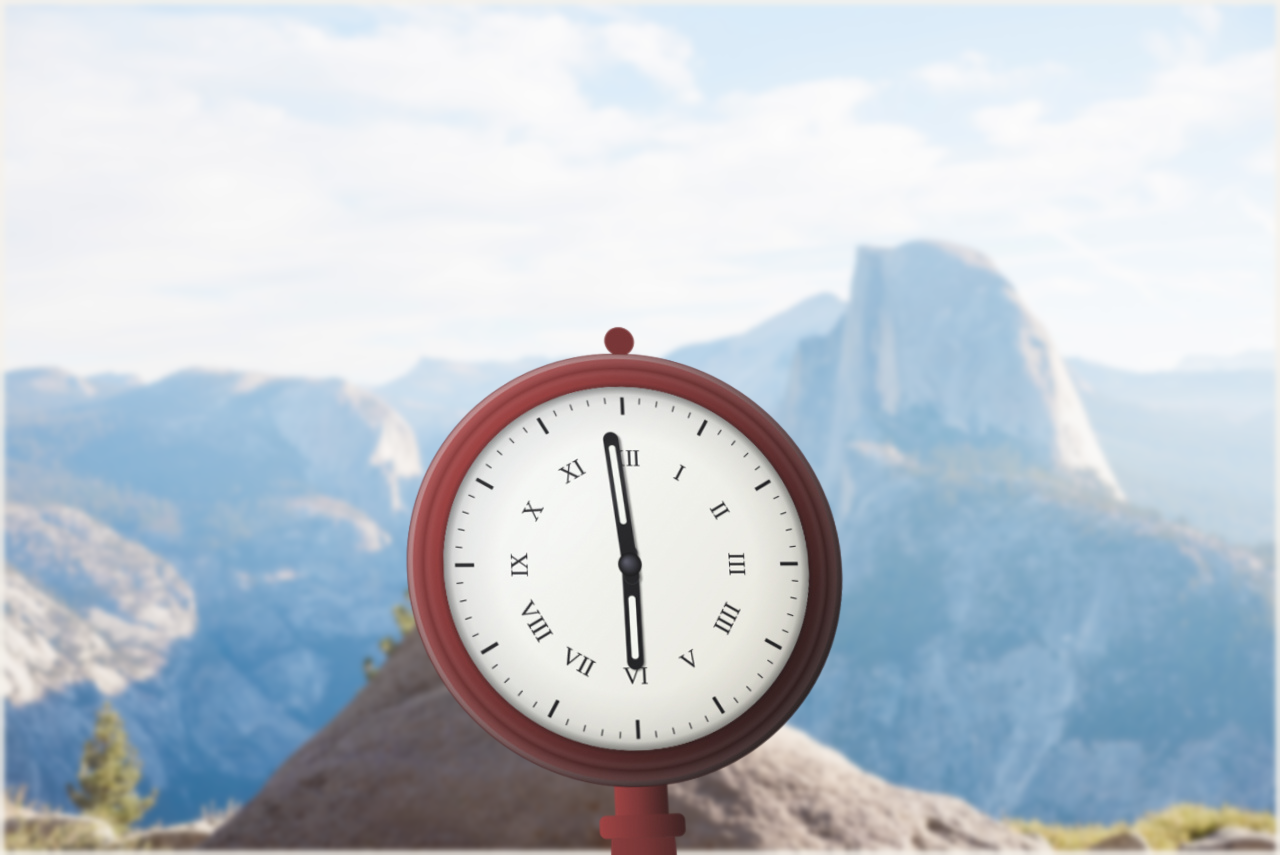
5:59
